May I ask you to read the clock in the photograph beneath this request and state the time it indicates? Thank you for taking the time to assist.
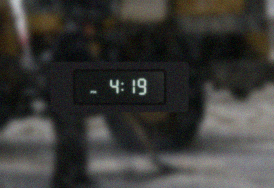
4:19
